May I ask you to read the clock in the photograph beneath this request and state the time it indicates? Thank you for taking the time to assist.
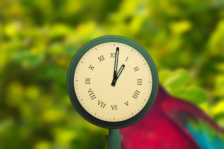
1:01
